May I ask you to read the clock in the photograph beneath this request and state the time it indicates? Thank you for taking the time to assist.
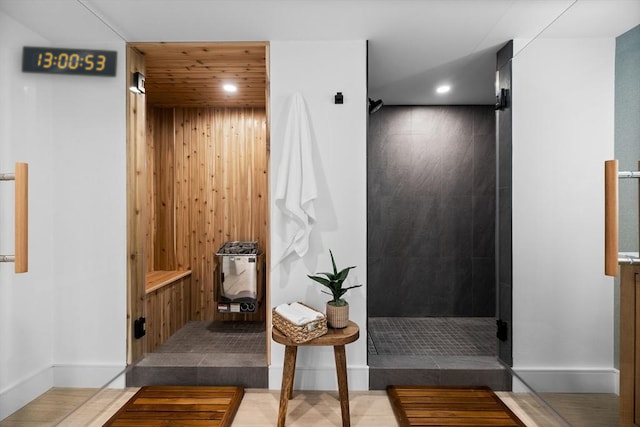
13:00:53
